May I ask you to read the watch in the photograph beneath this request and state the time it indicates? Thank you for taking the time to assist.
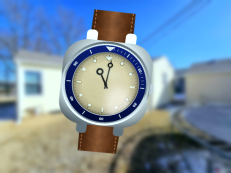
11:01
